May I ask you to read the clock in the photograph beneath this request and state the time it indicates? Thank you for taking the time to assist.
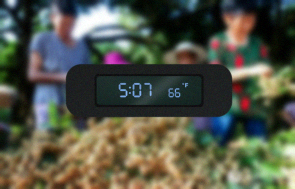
5:07
